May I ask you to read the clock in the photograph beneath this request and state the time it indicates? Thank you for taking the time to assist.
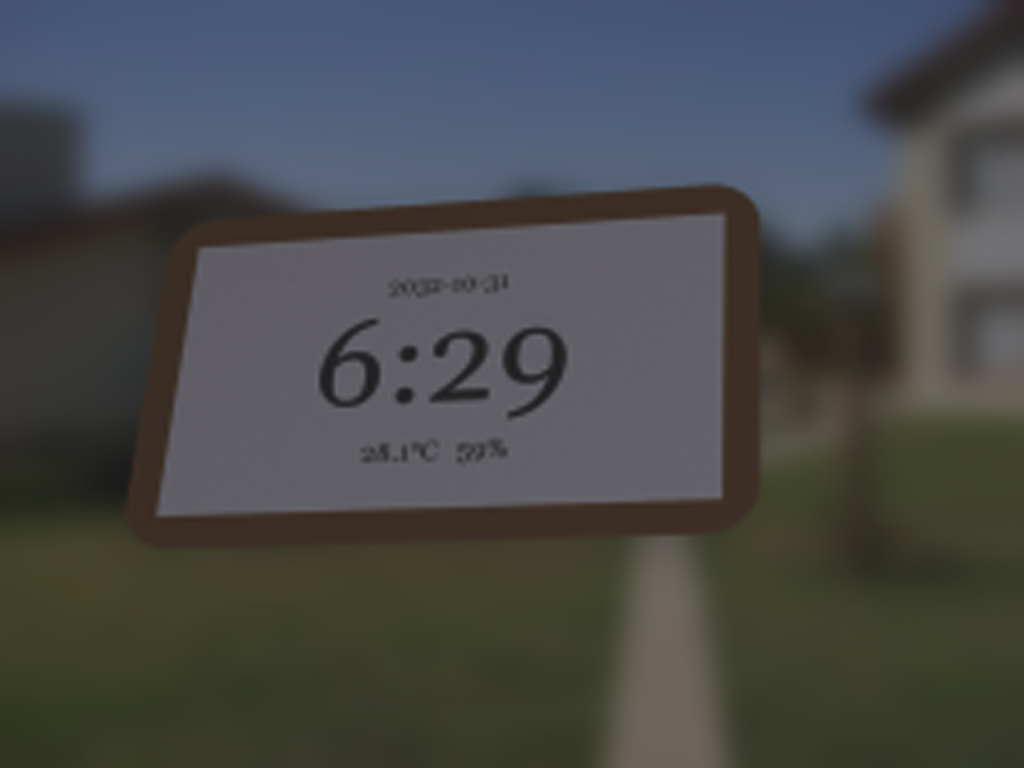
6:29
